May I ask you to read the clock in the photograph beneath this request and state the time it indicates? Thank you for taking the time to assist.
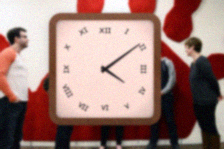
4:09
